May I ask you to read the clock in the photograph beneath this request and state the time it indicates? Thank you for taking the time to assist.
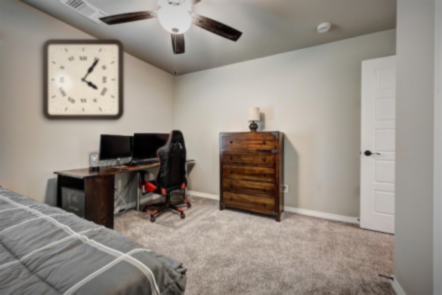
4:06
